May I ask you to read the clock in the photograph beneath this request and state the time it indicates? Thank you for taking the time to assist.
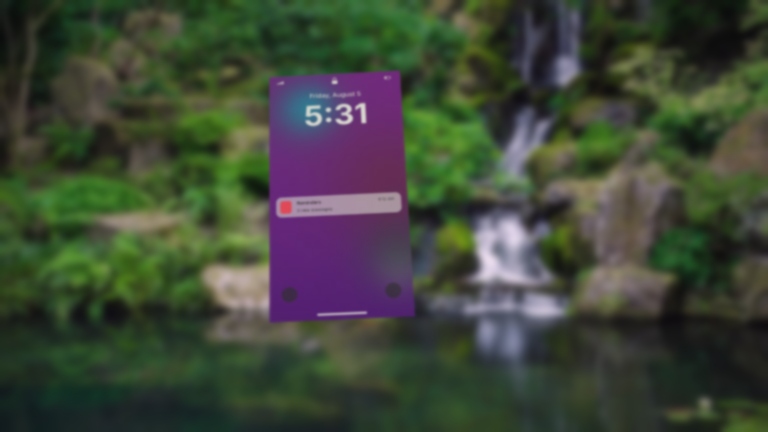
5:31
